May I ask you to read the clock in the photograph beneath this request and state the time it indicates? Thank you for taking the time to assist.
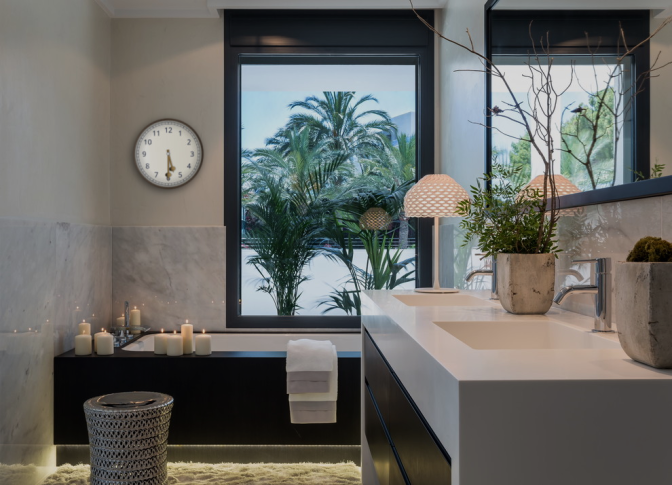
5:30
